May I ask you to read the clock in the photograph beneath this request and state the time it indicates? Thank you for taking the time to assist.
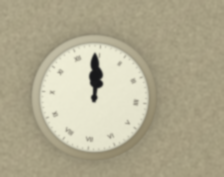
1:04
